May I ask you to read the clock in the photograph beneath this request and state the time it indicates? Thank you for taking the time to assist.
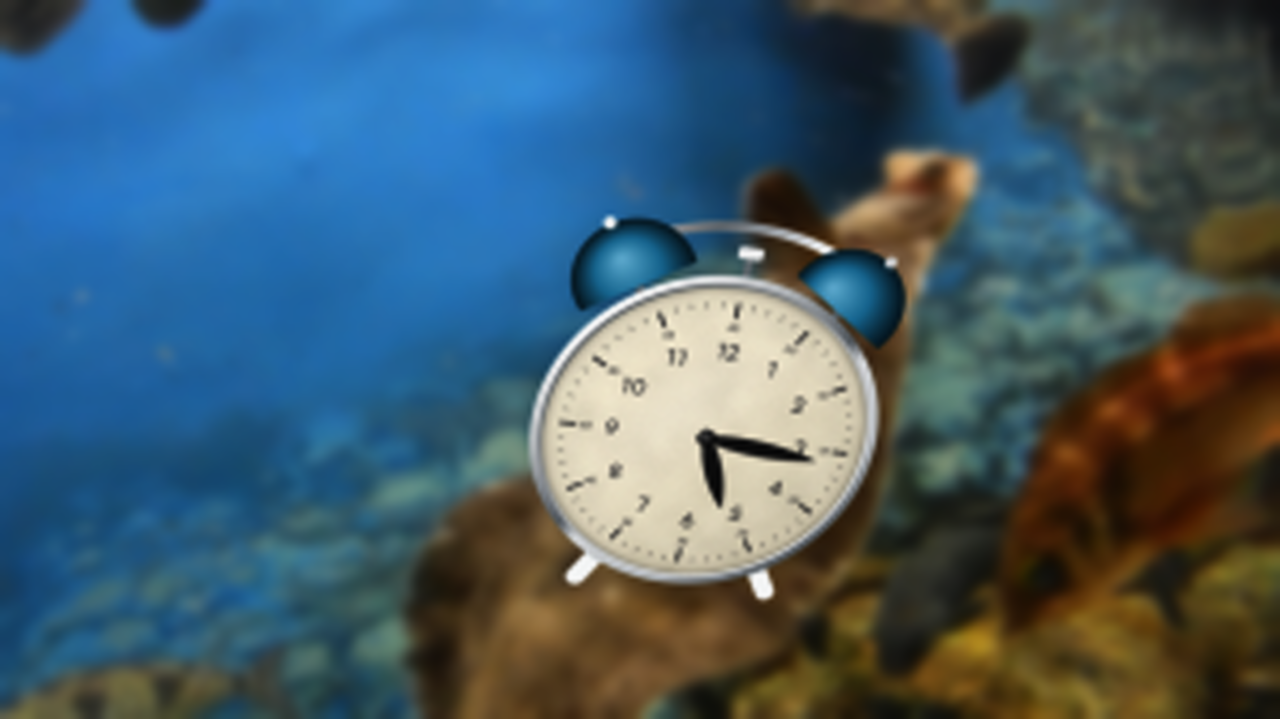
5:16
